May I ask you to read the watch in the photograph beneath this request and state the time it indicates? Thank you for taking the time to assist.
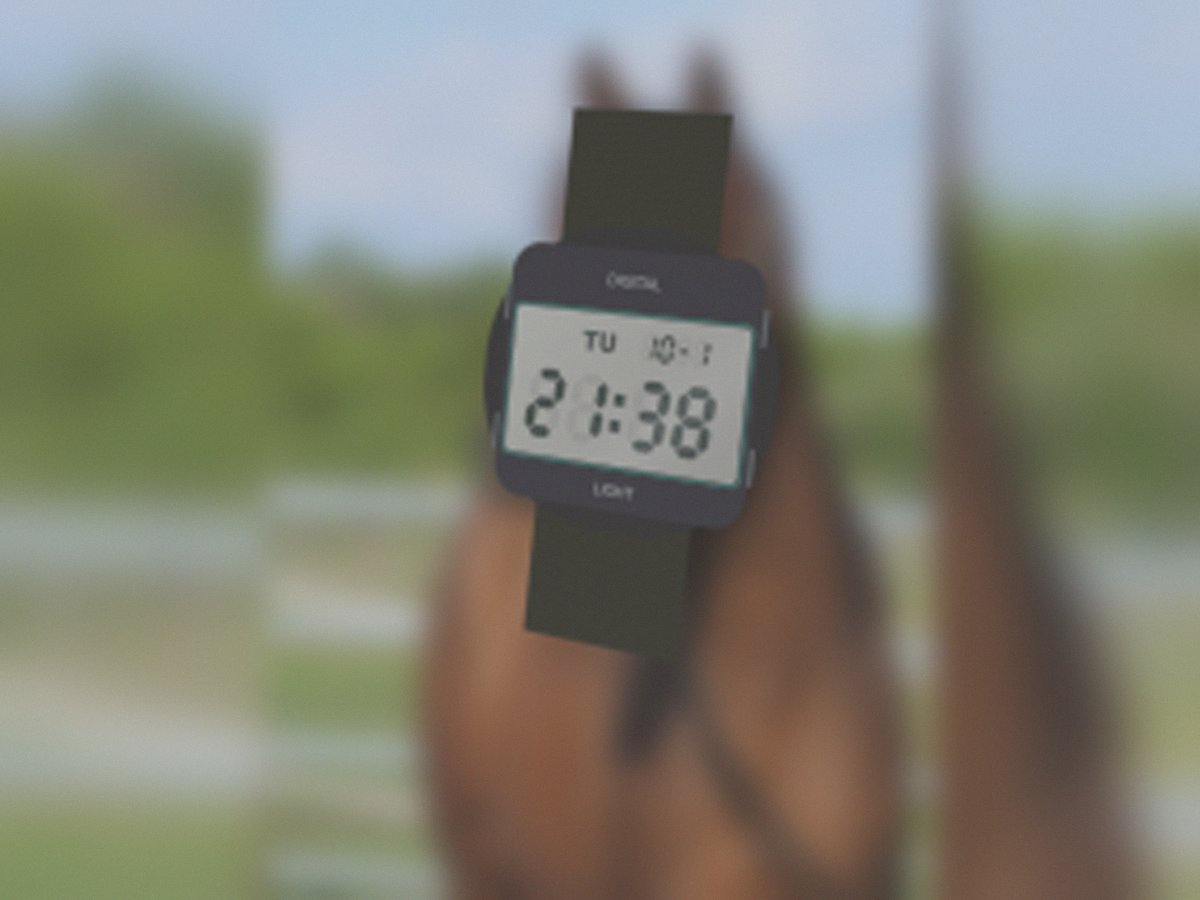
21:38
